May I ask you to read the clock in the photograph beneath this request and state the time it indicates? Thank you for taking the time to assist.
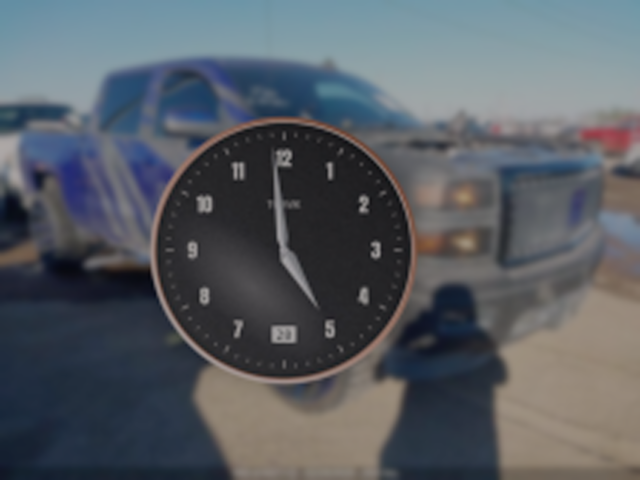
4:59
